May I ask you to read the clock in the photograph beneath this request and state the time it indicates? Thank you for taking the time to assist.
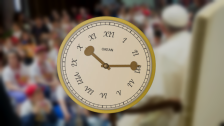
10:14
